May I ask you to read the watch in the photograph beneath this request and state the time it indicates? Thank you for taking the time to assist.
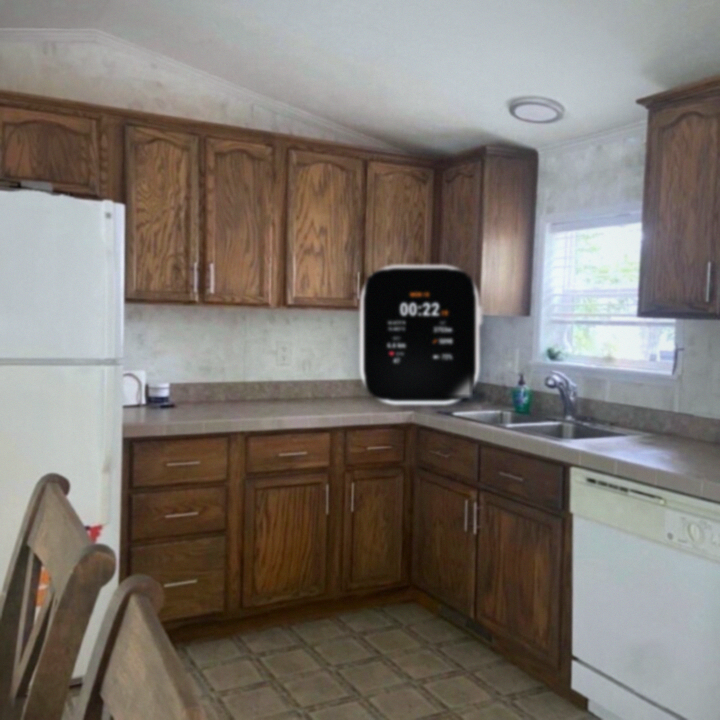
0:22
